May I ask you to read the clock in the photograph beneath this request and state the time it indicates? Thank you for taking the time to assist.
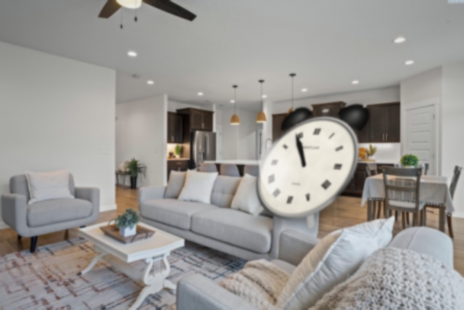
10:54
